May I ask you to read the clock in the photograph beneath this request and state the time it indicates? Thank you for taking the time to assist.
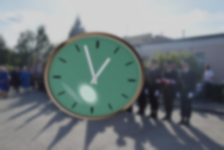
12:57
